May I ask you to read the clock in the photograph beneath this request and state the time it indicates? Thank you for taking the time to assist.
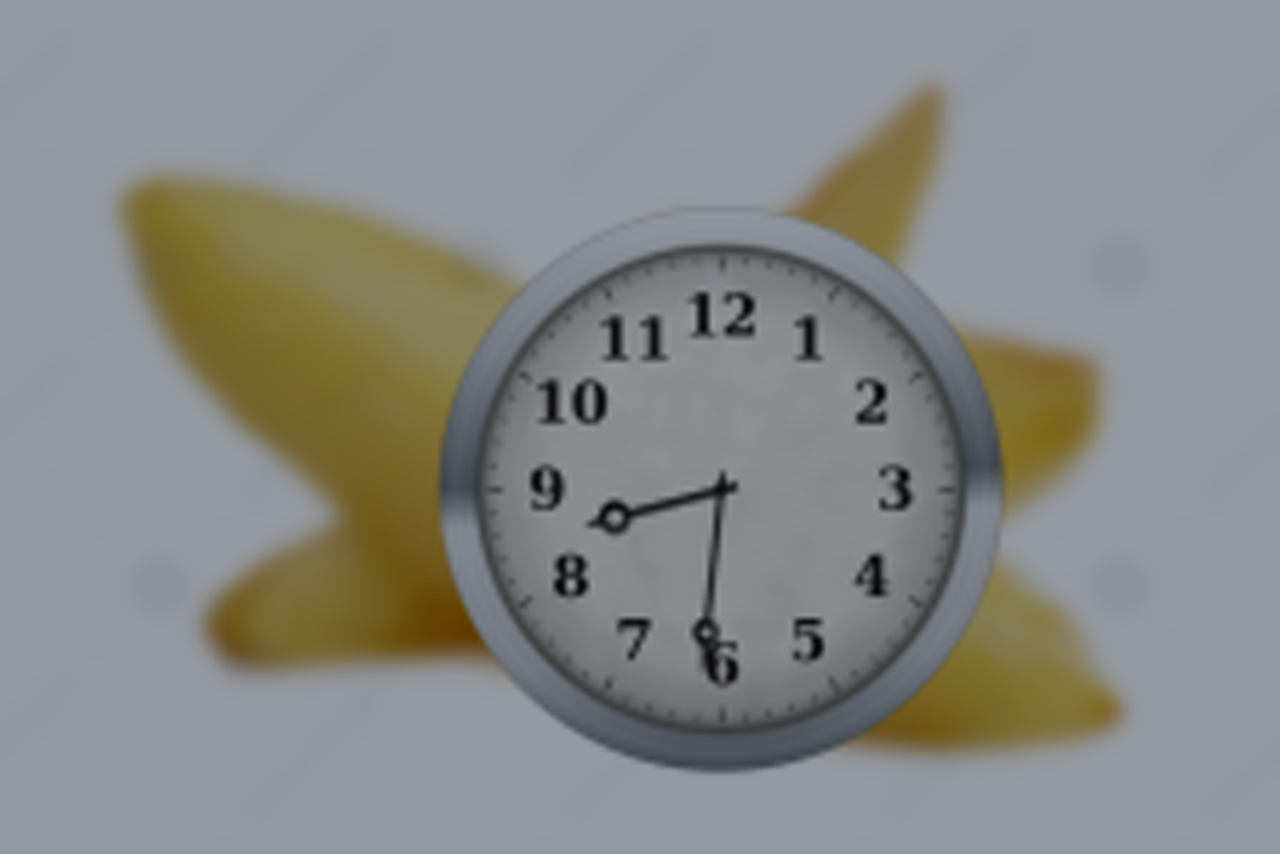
8:31
